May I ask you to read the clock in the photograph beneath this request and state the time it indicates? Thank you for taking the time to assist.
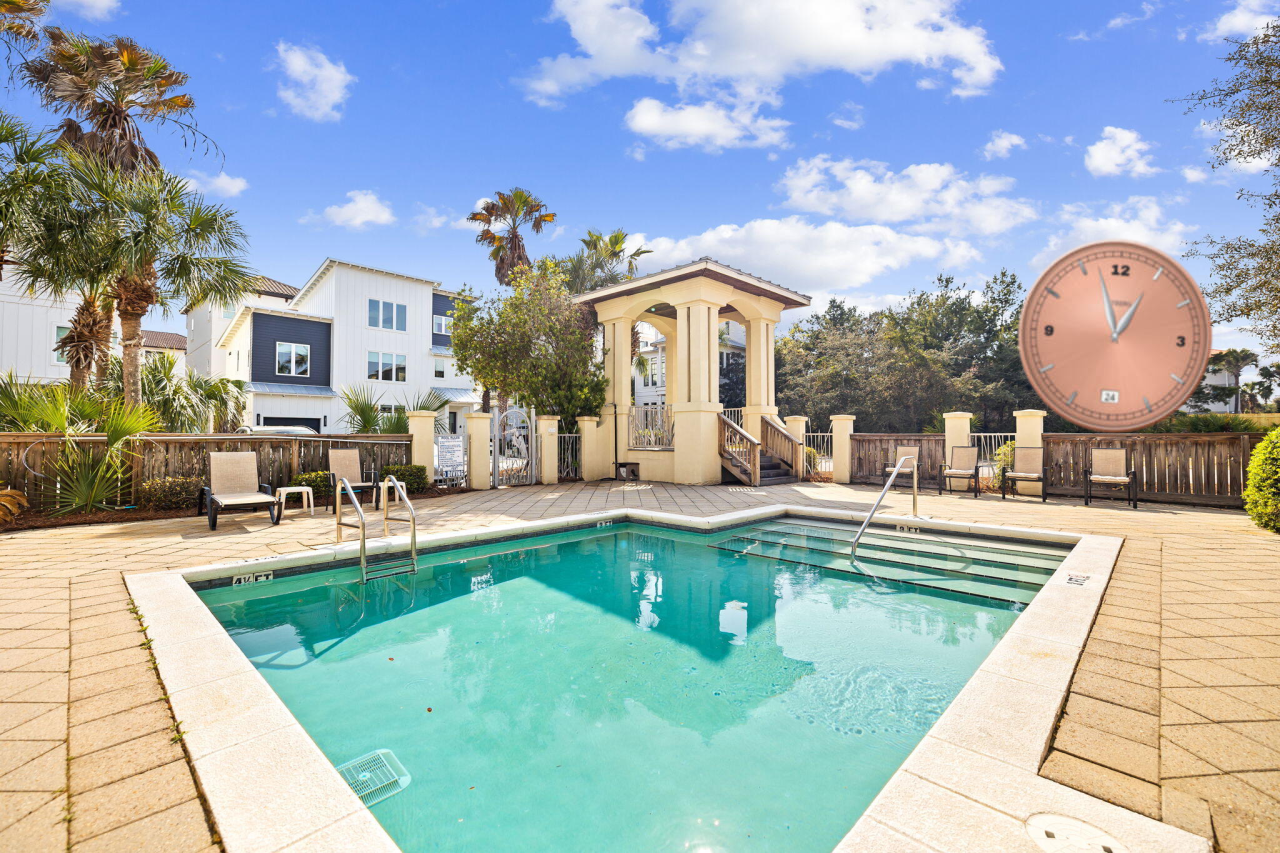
12:57
